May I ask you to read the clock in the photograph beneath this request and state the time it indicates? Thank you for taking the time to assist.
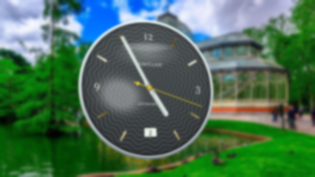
4:55:18
